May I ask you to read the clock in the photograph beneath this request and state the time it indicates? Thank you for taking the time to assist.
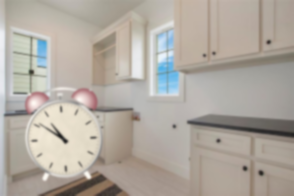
10:51
